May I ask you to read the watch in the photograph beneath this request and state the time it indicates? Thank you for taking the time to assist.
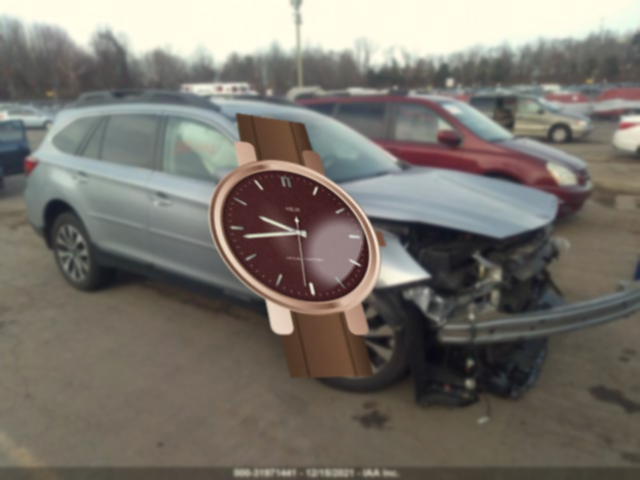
9:43:31
